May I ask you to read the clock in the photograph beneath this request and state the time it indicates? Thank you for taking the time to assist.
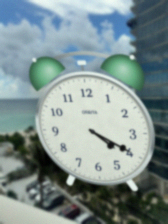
4:20
